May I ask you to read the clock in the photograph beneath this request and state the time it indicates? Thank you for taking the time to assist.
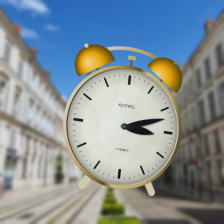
3:12
